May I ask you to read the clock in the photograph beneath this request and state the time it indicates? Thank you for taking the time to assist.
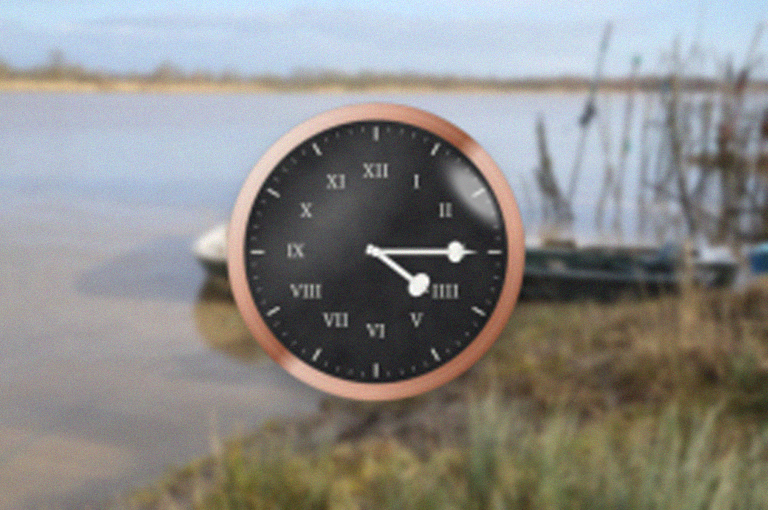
4:15
